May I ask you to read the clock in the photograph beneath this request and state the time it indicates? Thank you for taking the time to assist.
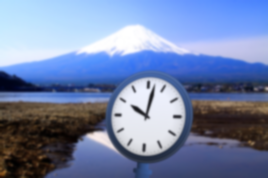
10:02
